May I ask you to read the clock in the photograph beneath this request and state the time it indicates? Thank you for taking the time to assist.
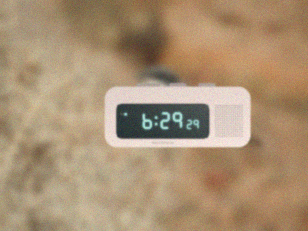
6:29
